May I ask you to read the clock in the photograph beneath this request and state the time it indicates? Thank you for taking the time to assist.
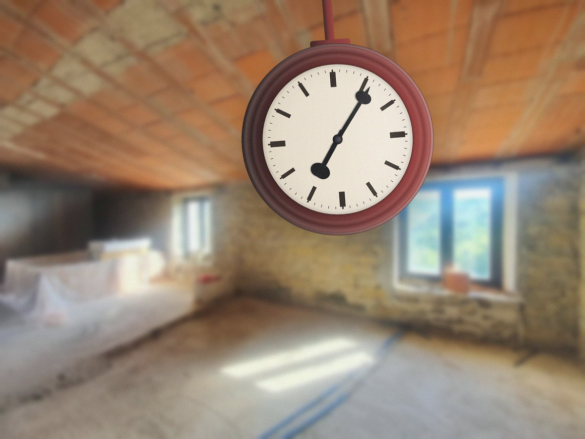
7:06
